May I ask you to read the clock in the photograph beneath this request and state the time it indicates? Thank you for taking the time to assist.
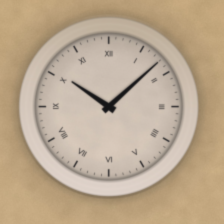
10:08
